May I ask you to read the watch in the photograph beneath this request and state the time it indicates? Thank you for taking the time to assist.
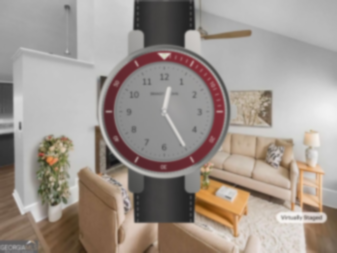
12:25
